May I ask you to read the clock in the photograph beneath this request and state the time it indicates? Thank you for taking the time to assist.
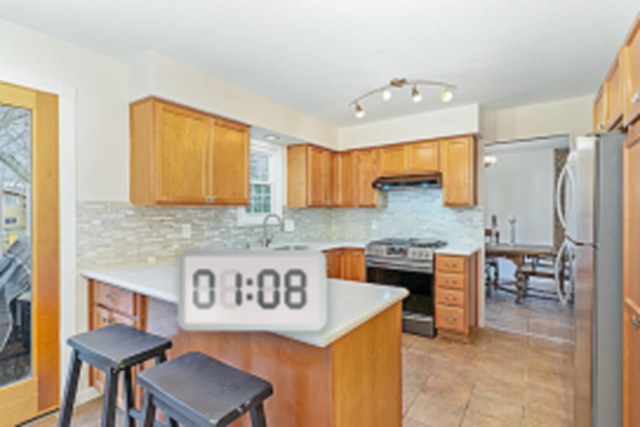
1:08
